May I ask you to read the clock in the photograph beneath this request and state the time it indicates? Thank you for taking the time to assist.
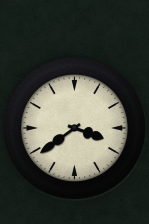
3:39
